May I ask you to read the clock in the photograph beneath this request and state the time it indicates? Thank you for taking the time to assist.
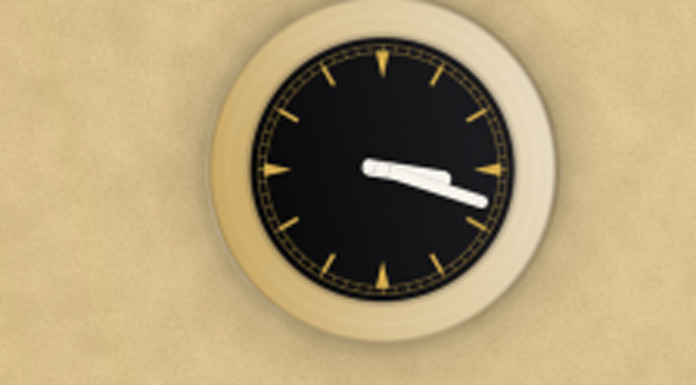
3:18
